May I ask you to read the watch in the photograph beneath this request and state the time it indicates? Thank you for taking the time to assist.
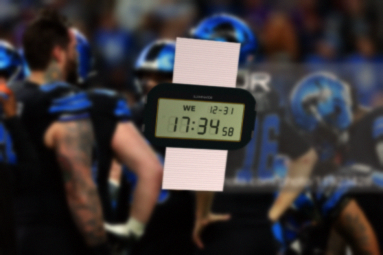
17:34
